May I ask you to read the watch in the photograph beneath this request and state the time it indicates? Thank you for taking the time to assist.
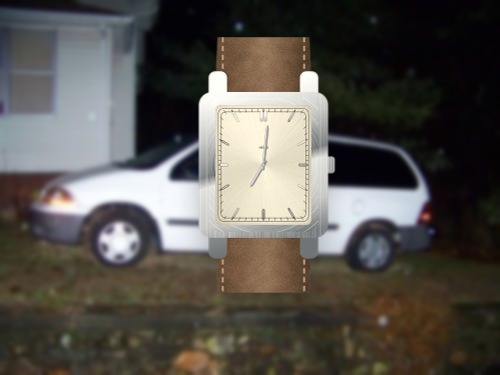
7:01
